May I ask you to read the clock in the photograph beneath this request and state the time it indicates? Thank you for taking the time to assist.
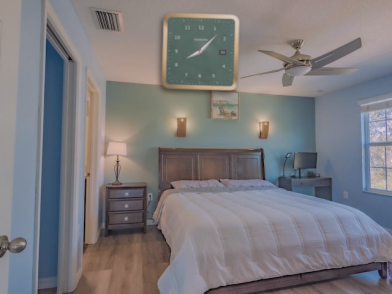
8:07
